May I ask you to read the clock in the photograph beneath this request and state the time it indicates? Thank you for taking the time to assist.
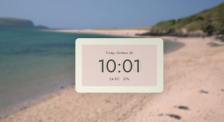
10:01
